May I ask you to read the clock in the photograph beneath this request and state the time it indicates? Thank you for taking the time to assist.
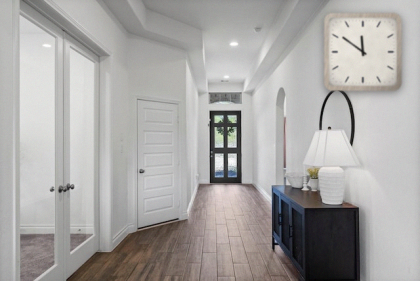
11:51
